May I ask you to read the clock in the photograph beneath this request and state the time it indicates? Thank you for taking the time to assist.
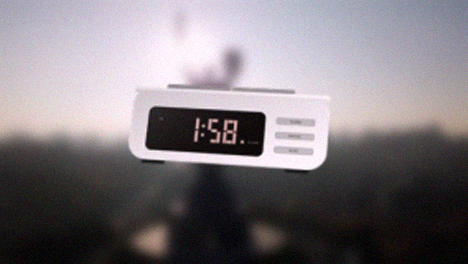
1:58
